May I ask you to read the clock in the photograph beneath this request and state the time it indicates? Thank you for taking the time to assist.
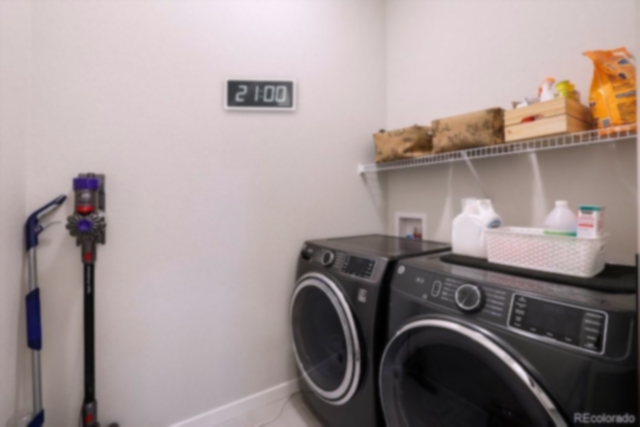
21:00
